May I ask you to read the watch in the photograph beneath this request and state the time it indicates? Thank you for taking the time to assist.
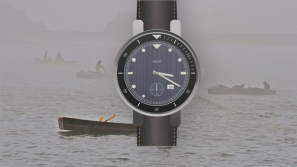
3:20
